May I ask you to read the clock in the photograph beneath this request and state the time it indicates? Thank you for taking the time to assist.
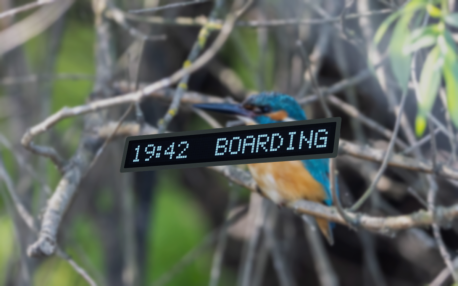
19:42
